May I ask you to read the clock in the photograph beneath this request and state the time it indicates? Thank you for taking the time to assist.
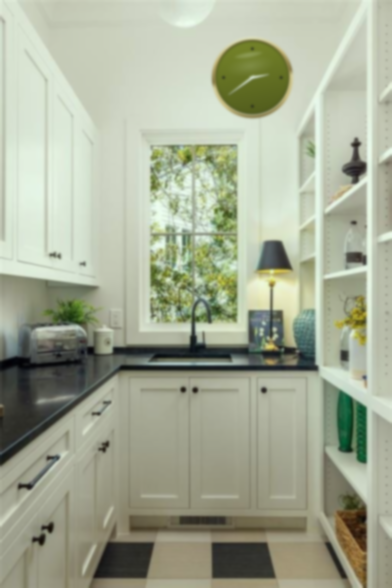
2:39
